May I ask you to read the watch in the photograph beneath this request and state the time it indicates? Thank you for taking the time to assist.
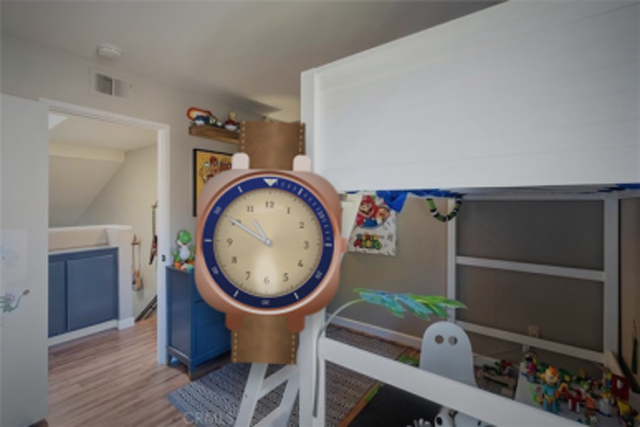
10:50
